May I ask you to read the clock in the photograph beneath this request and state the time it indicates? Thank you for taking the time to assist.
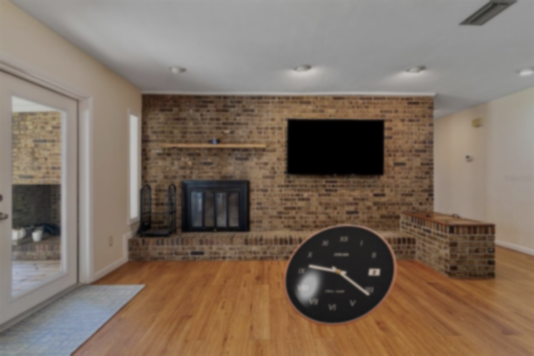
9:21
